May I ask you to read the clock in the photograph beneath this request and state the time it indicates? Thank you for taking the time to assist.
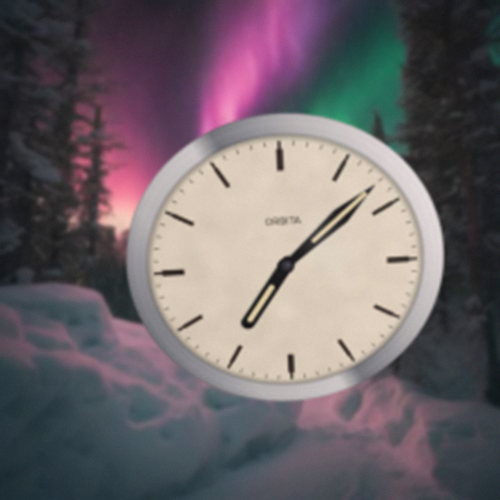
7:08
